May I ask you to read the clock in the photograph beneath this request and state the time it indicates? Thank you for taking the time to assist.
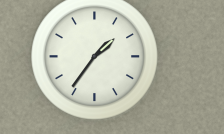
1:36
